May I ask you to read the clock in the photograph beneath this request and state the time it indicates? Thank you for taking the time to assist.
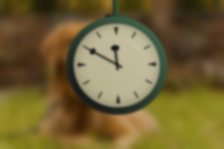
11:50
